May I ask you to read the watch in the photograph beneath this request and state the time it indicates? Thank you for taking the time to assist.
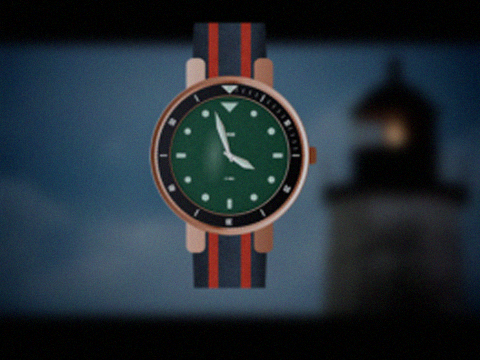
3:57
